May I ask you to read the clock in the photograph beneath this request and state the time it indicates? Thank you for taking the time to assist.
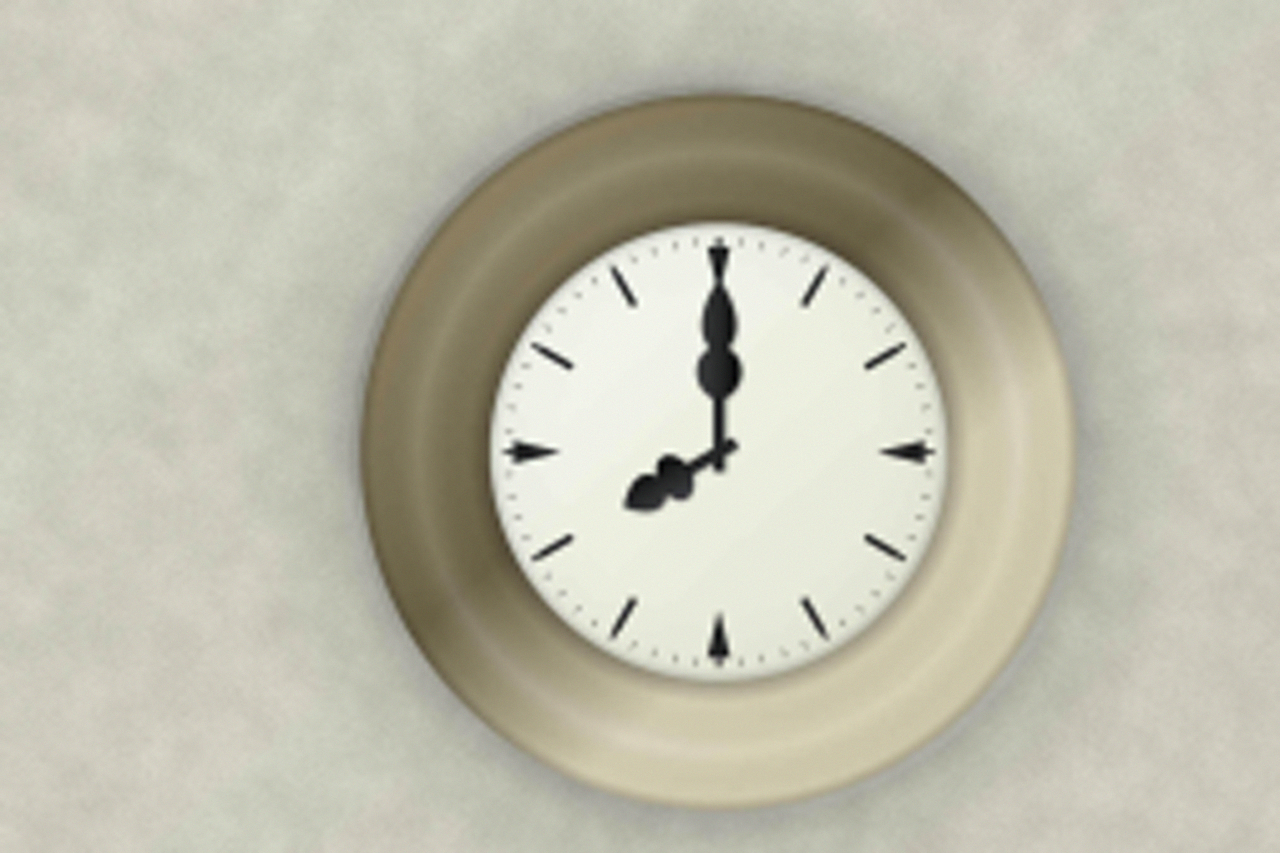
8:00
